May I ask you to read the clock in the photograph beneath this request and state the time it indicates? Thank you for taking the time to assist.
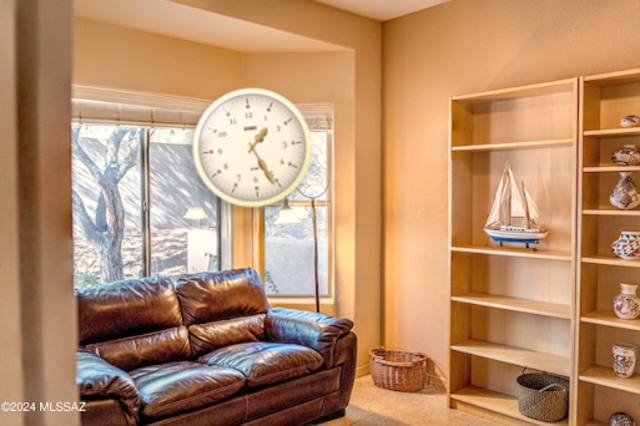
1:26
